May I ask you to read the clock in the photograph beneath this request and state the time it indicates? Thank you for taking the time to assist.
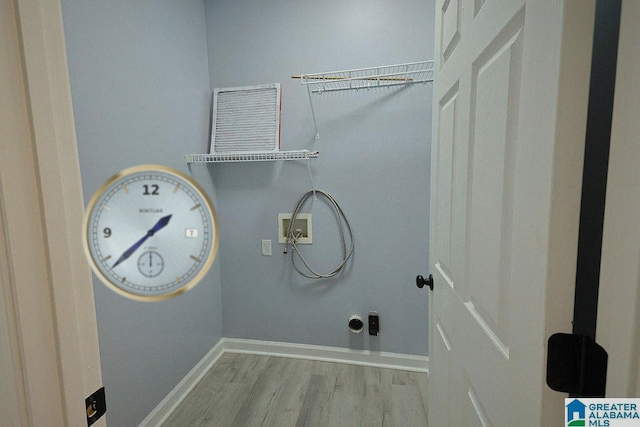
1:38
